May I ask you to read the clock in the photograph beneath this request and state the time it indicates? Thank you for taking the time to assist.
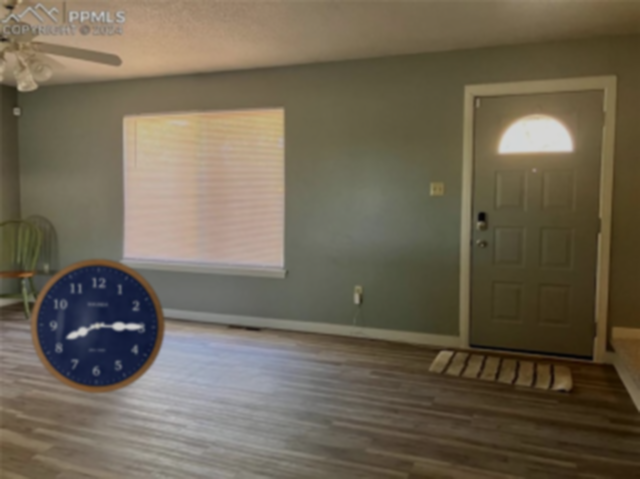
8:15
